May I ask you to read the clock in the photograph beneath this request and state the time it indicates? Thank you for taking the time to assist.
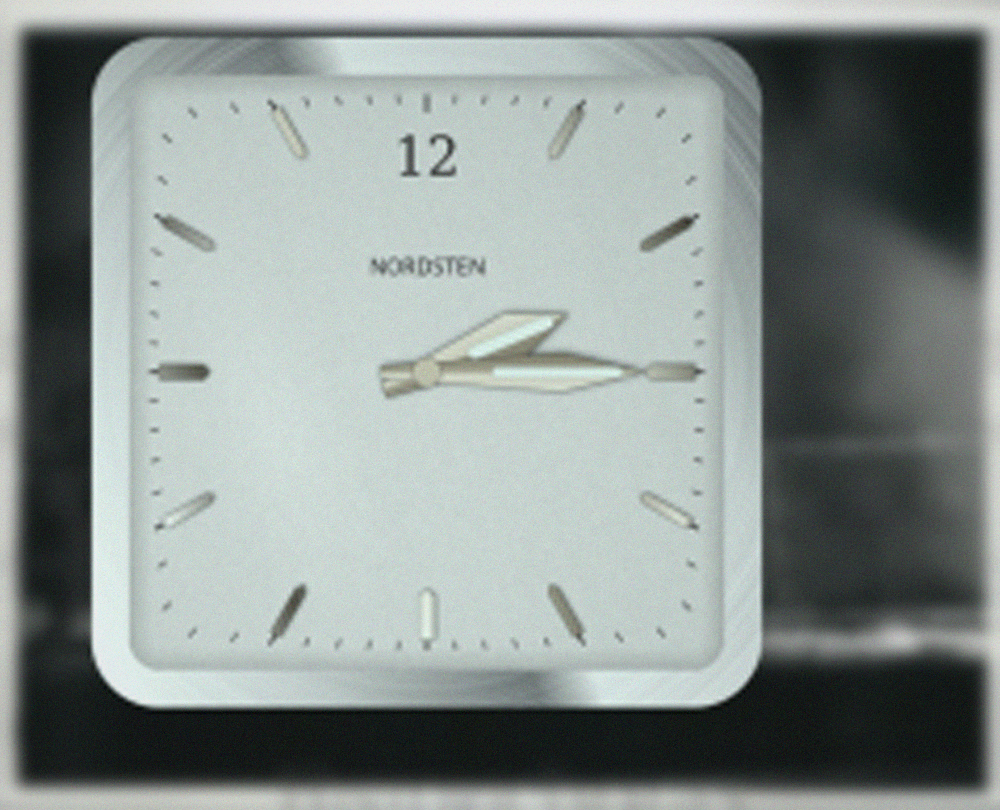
2:15
